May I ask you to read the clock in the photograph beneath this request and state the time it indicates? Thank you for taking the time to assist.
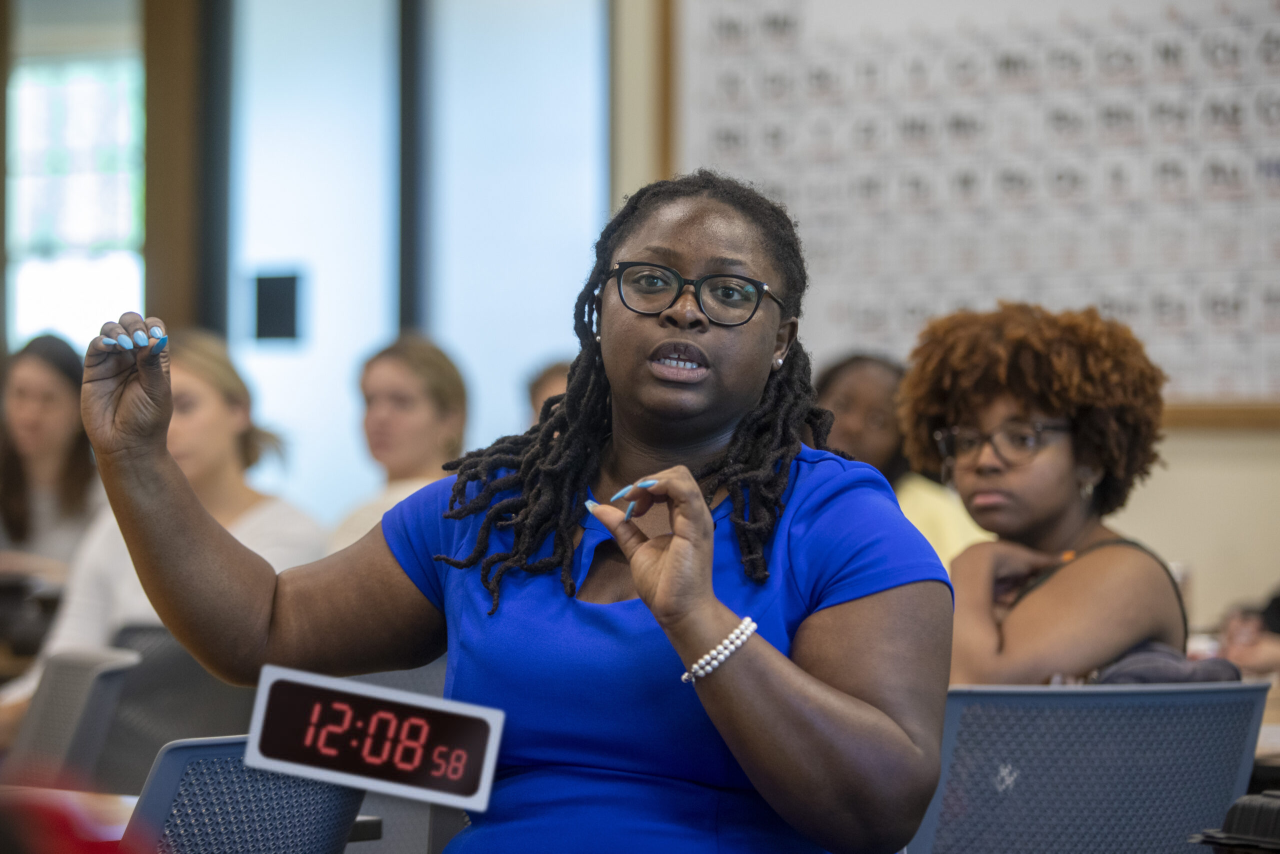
12:08:58
